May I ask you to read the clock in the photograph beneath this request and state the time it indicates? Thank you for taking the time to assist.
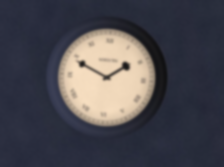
1:49
